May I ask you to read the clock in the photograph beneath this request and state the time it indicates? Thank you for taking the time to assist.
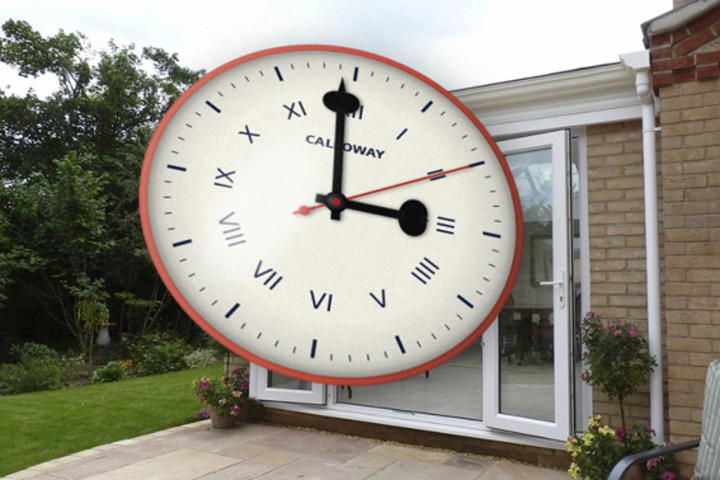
2:59:10
